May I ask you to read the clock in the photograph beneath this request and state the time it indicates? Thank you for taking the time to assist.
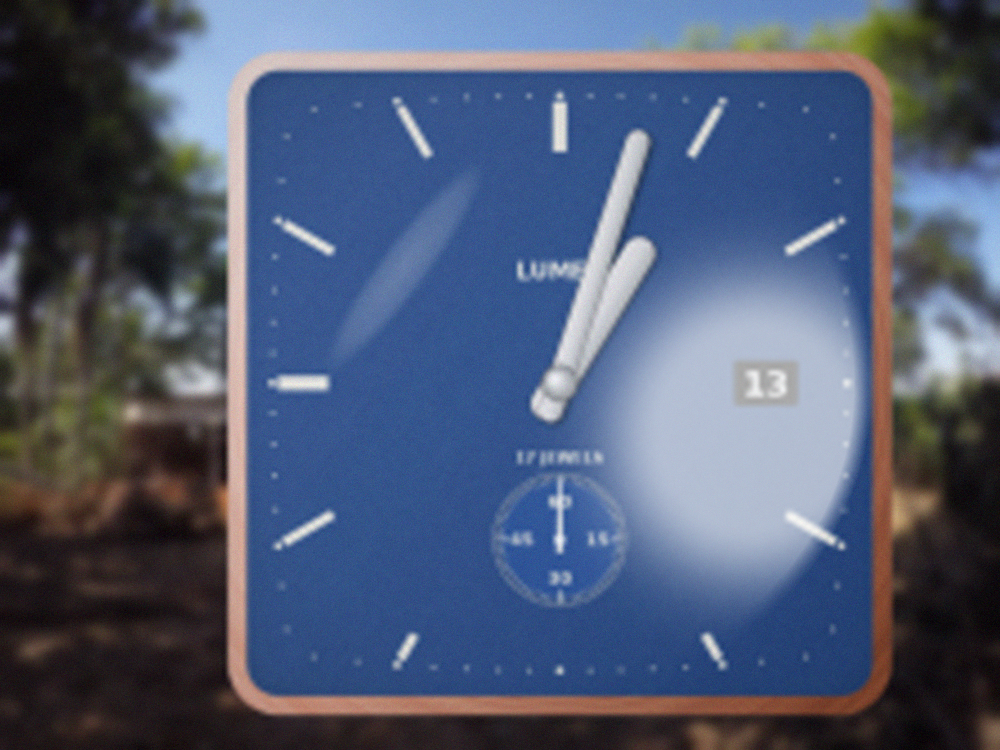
1:03
